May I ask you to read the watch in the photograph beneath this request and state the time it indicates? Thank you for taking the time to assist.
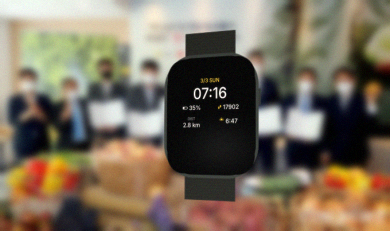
7:16
